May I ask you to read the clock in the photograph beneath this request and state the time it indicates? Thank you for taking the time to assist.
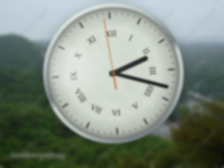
2:17:59
